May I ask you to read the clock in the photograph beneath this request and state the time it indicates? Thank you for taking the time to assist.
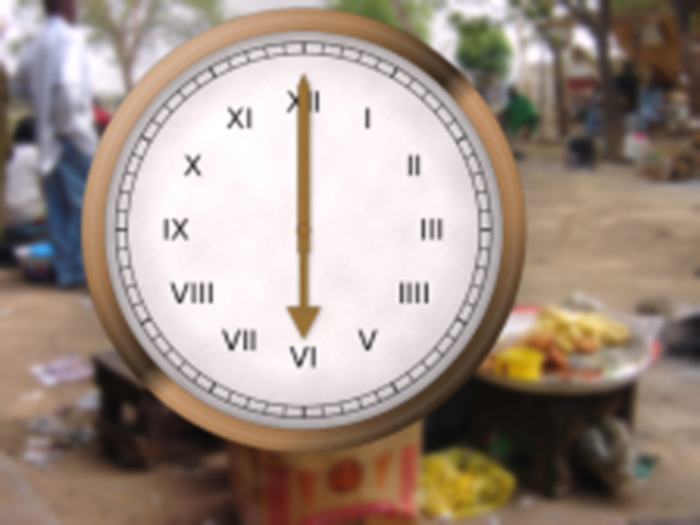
6:00
